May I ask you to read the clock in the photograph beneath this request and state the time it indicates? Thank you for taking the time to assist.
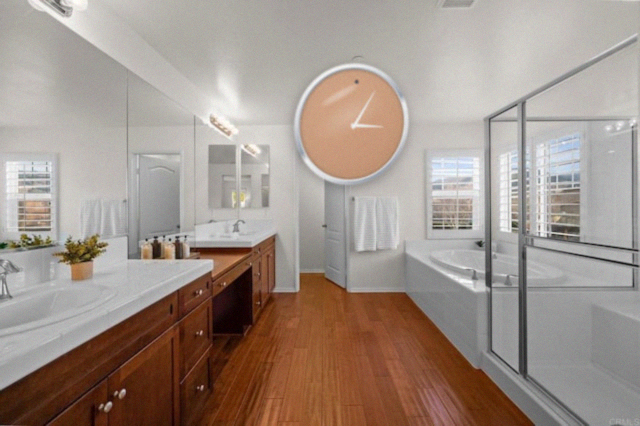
3:05
